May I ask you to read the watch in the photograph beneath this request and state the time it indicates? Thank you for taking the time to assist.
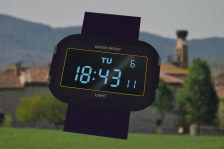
18:43:11
